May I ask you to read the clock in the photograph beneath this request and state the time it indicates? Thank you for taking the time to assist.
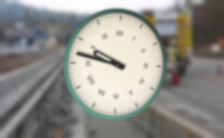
9:47
